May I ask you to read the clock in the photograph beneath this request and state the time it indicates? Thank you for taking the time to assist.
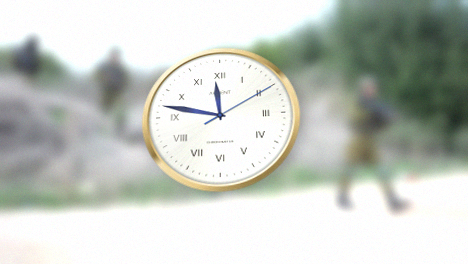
11:47:10
